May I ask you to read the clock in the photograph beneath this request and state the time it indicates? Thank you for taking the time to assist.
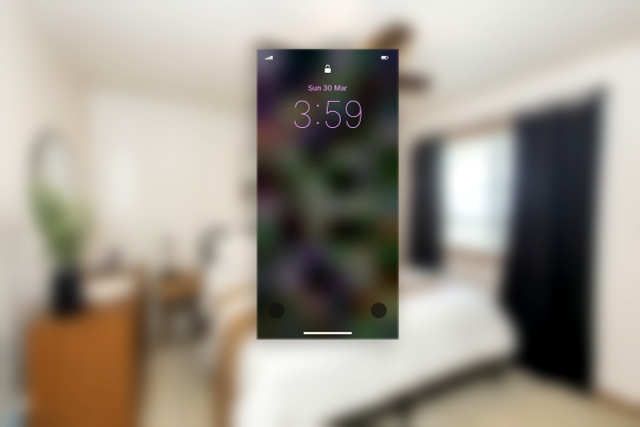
3:59
